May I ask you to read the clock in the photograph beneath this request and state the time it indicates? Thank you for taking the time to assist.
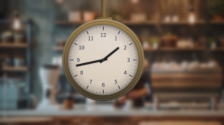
1:43
